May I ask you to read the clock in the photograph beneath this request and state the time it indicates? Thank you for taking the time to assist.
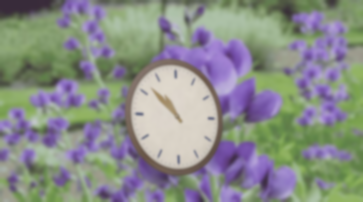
10:52
